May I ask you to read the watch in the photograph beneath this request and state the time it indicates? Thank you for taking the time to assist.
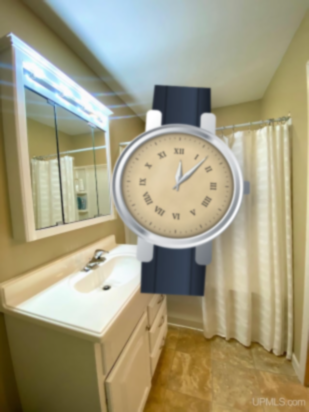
12:07
